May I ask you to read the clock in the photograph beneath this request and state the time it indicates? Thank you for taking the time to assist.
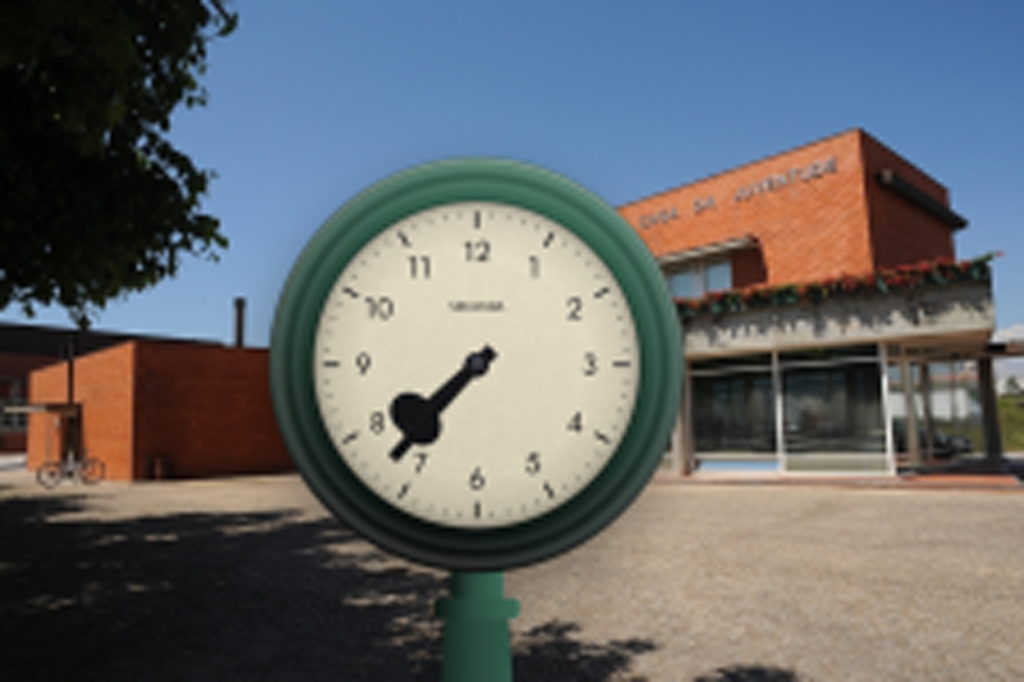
7:37
